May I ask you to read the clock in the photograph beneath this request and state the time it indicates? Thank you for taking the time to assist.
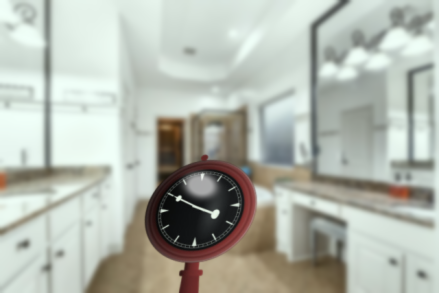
3:50
